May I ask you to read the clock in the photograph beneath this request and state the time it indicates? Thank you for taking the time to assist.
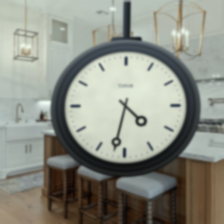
4:32
